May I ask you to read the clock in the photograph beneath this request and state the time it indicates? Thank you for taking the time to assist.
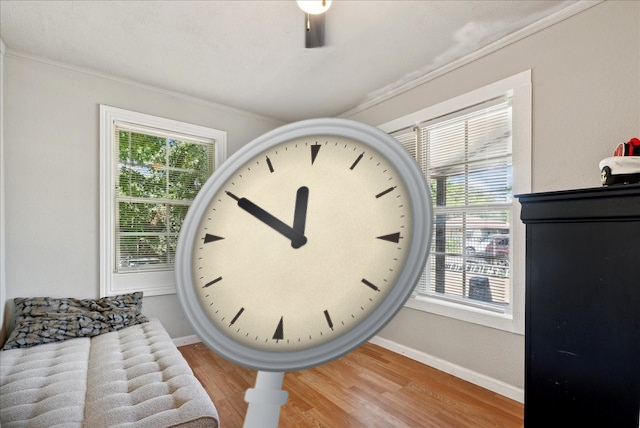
11:50
